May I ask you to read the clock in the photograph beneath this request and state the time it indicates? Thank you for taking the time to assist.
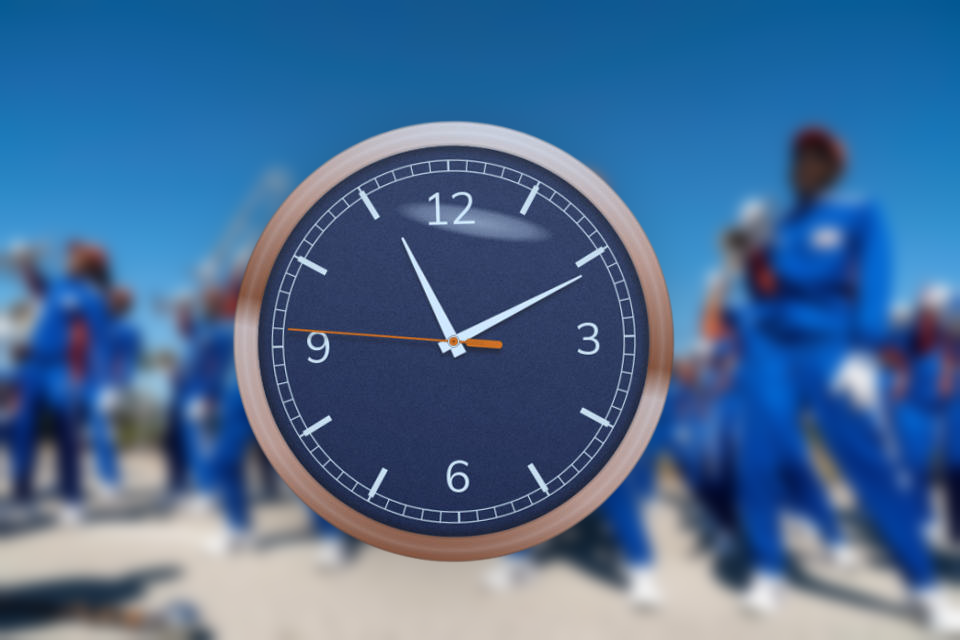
11:10:46
